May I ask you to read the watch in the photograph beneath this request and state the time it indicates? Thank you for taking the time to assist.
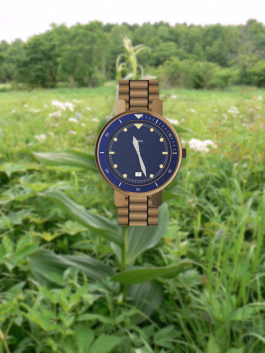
11:27
